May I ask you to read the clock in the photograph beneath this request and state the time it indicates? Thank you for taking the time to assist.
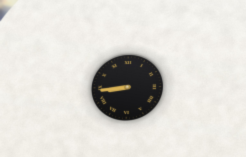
8:44
